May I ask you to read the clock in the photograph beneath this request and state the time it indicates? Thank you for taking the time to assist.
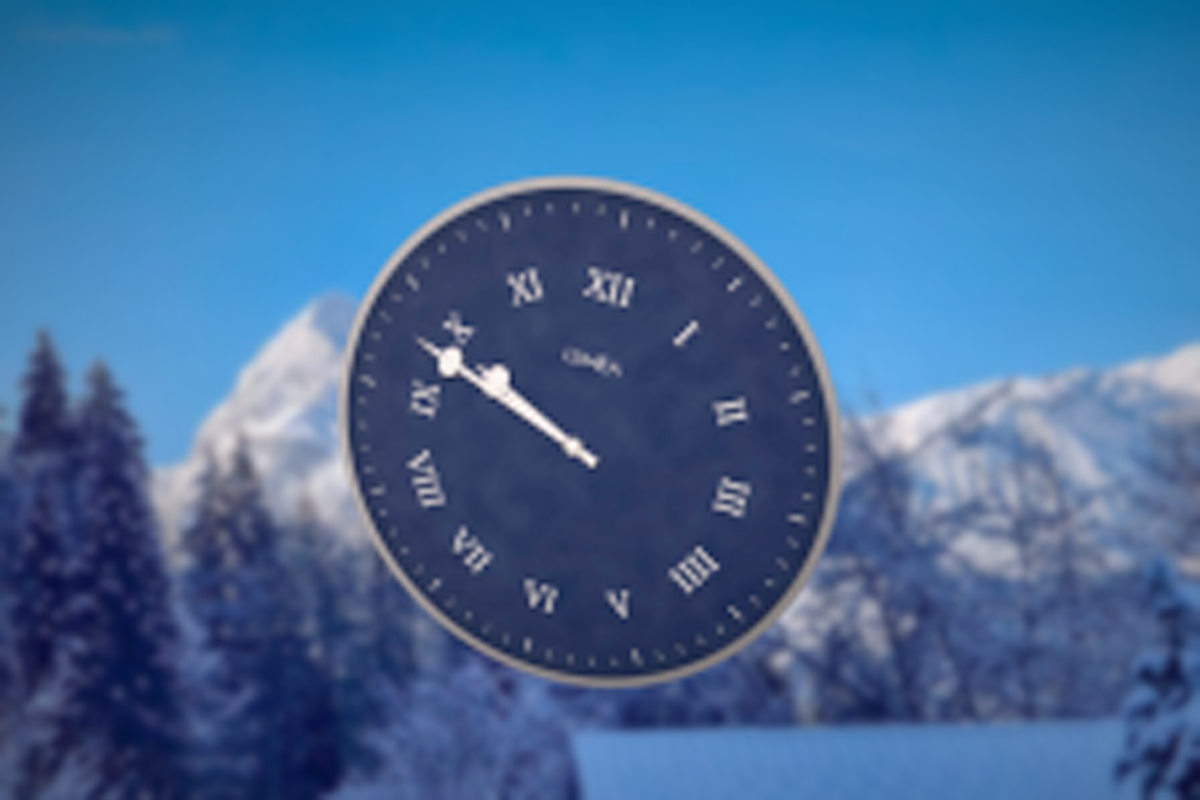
9:48
